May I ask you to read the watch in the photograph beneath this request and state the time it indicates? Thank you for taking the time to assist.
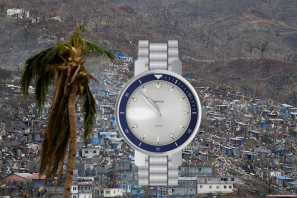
10:53
